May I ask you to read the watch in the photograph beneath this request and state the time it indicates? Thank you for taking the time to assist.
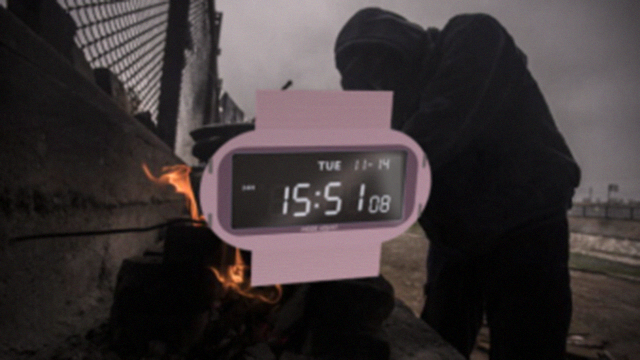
15:51:08
